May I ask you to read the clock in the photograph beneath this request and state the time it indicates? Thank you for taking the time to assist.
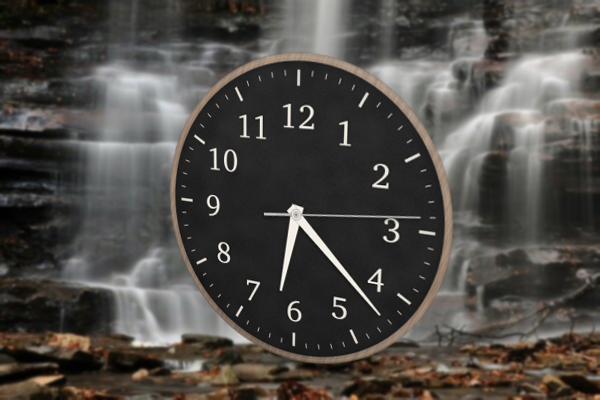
6:22:14
